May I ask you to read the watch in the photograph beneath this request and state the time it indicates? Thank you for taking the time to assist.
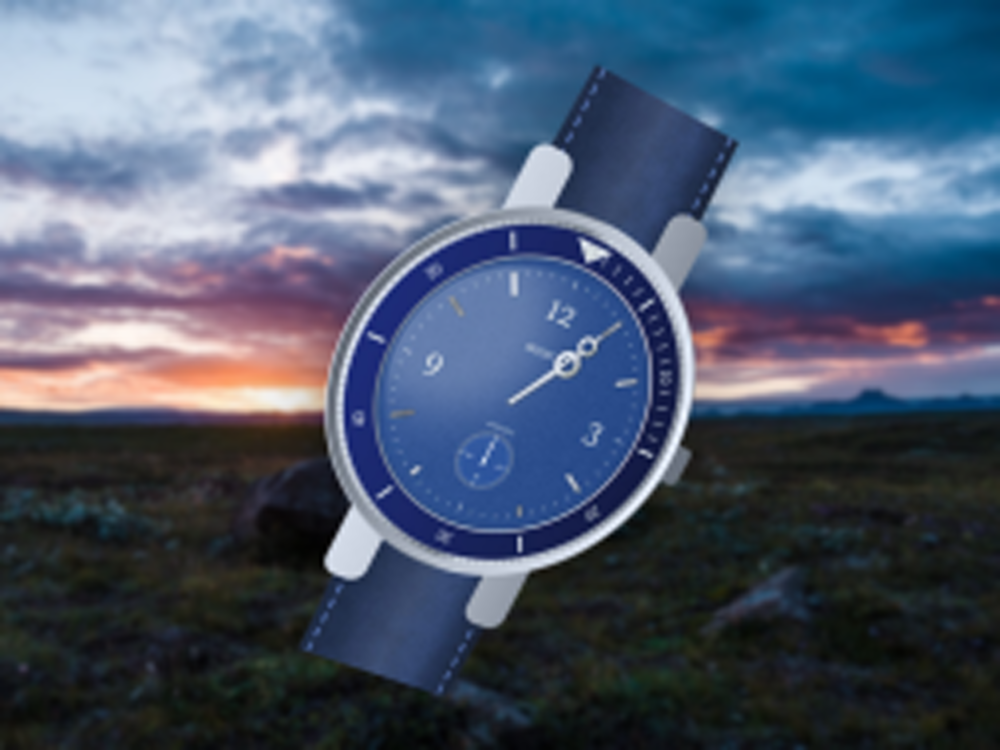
1:05
